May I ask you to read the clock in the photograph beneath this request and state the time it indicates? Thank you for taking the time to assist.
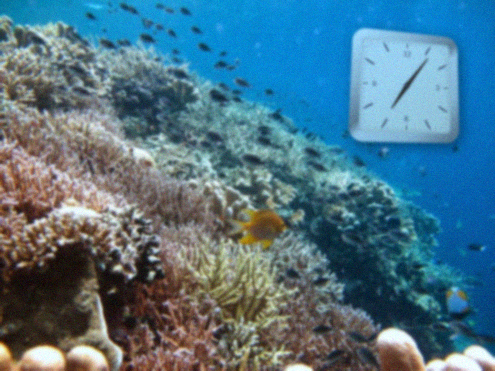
7:06
